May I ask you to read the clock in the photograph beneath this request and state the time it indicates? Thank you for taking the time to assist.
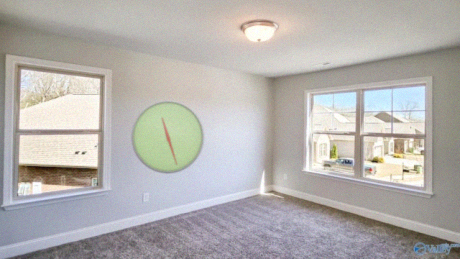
11:27
